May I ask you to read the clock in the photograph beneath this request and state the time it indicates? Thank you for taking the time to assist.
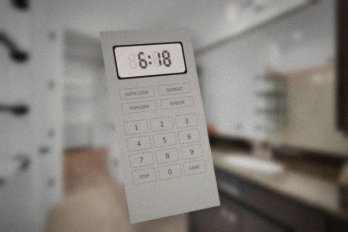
6:18
